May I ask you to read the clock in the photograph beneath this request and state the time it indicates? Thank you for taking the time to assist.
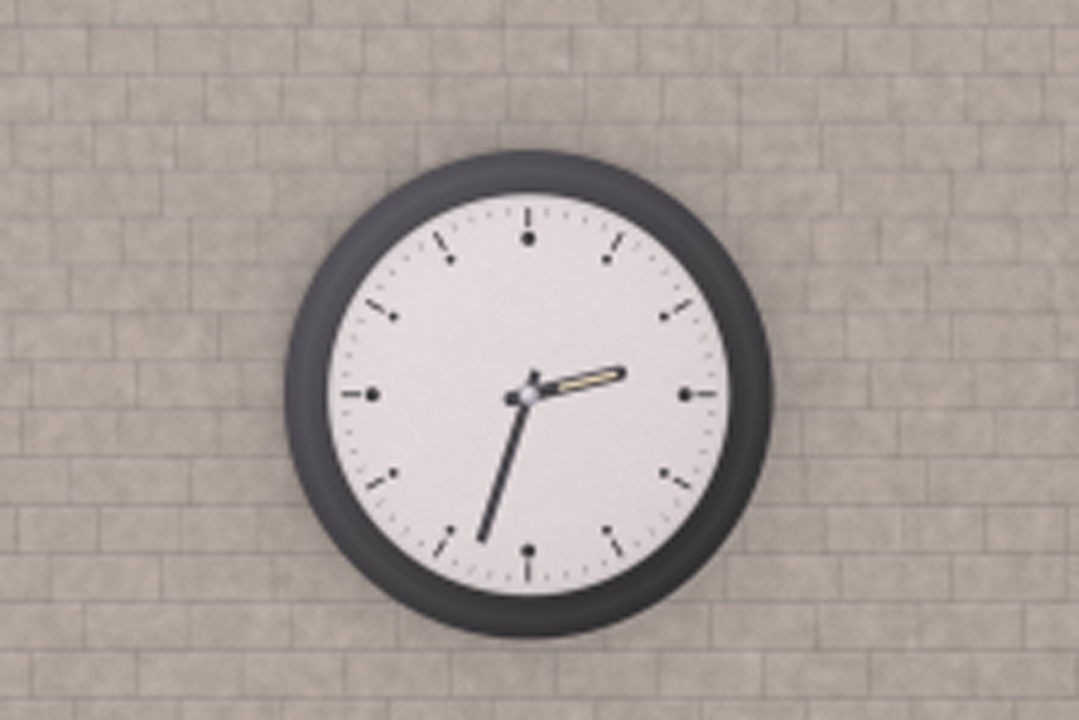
2:33
